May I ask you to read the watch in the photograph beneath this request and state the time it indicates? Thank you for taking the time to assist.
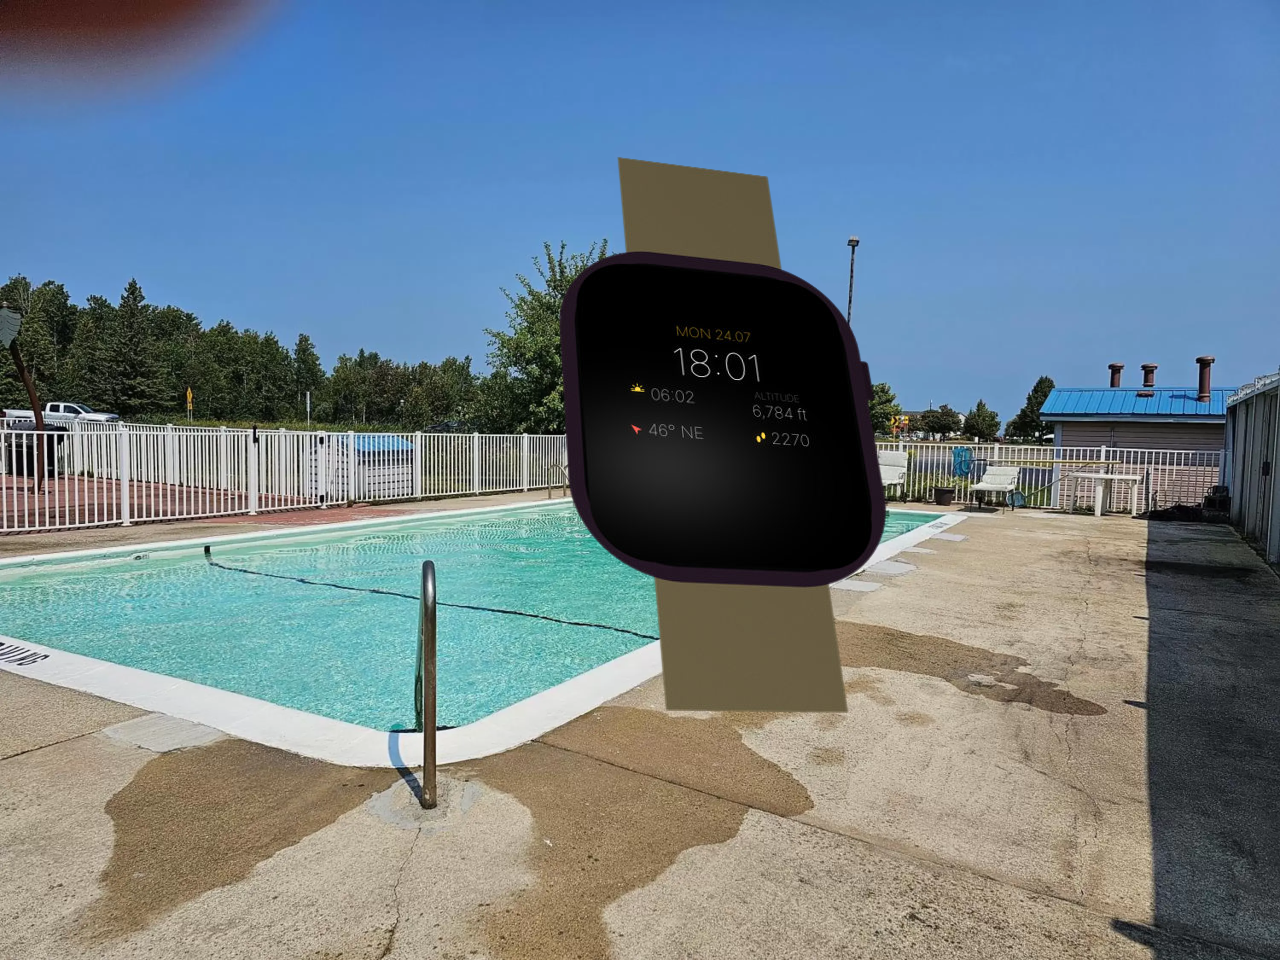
18:01
